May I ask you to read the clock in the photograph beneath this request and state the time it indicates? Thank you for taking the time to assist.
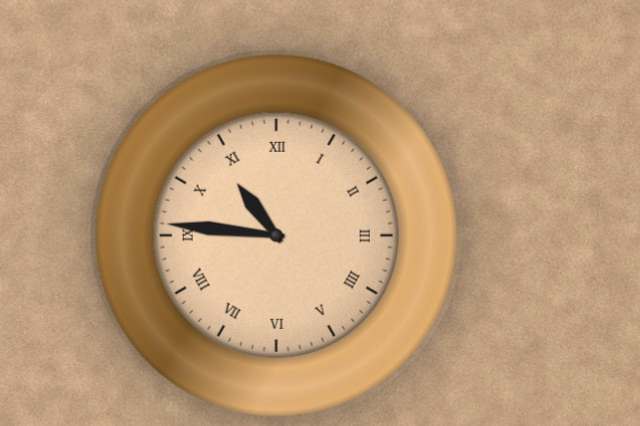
10:46
